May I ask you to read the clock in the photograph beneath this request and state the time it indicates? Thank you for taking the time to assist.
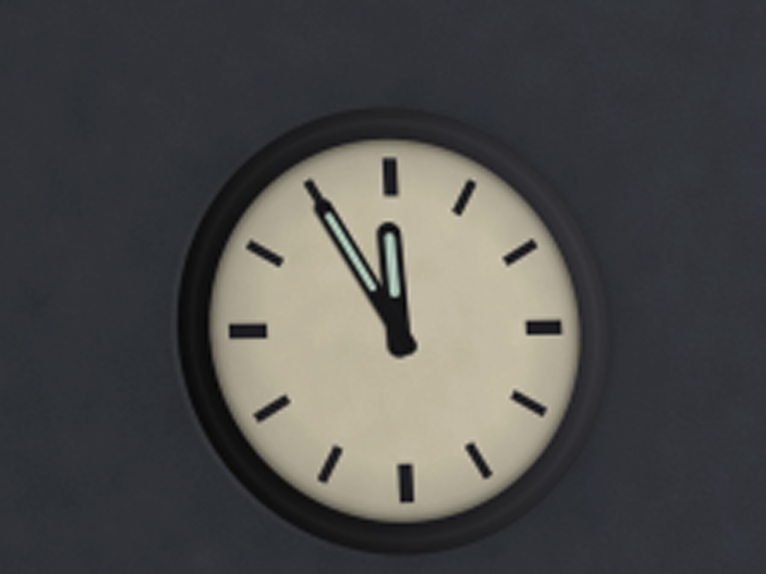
11:55
